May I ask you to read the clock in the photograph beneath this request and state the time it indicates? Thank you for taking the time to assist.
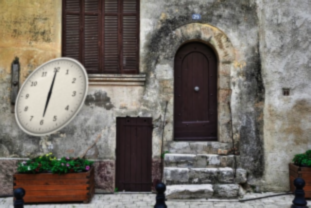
6:00
